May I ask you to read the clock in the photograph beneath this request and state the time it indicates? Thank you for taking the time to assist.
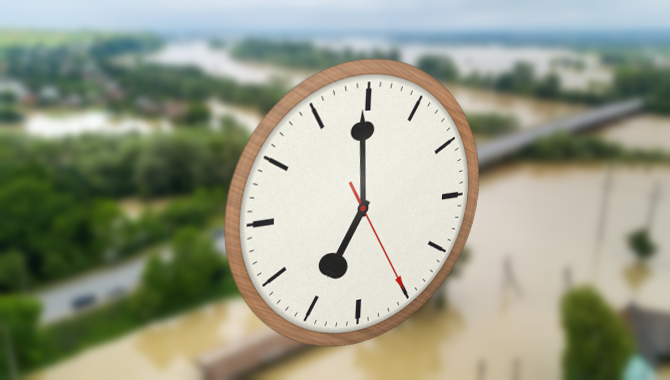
6:59:25
